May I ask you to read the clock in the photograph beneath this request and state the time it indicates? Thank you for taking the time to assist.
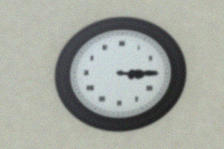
3:15
